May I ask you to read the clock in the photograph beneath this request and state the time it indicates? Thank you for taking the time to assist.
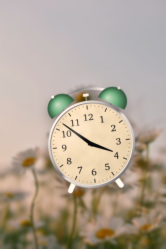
3:52
